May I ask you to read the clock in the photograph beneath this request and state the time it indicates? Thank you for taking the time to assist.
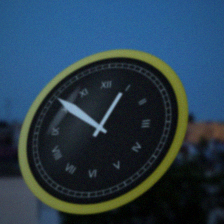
12:51
